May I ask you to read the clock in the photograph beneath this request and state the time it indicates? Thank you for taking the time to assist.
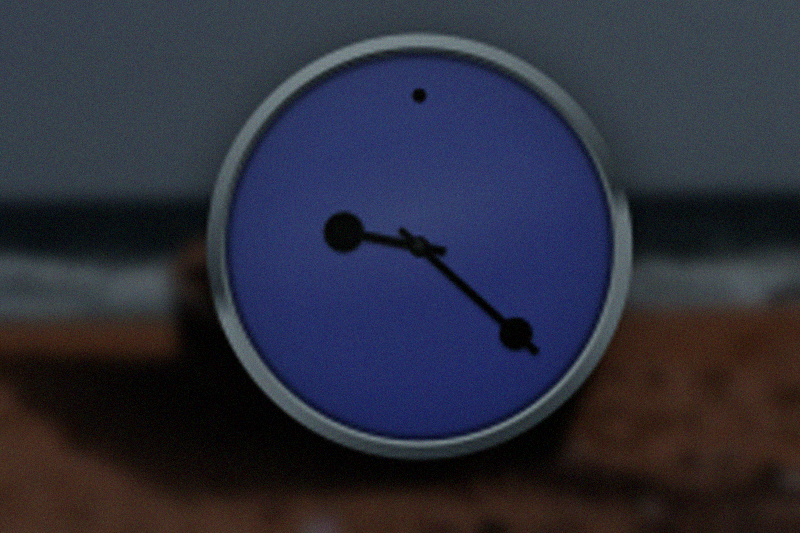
9:22
